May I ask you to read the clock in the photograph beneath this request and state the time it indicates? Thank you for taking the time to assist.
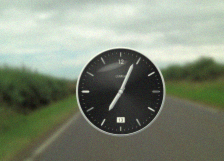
7:04
